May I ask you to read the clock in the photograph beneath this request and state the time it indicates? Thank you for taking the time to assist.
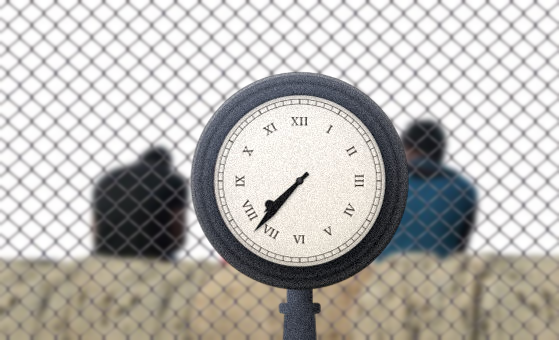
7:37
